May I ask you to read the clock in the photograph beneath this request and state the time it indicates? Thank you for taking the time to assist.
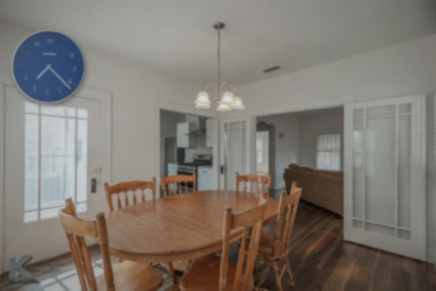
7:22
